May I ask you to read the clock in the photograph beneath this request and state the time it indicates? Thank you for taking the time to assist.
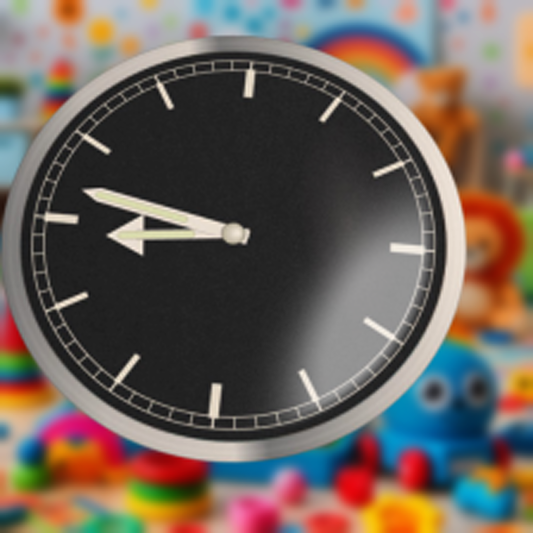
8:47
